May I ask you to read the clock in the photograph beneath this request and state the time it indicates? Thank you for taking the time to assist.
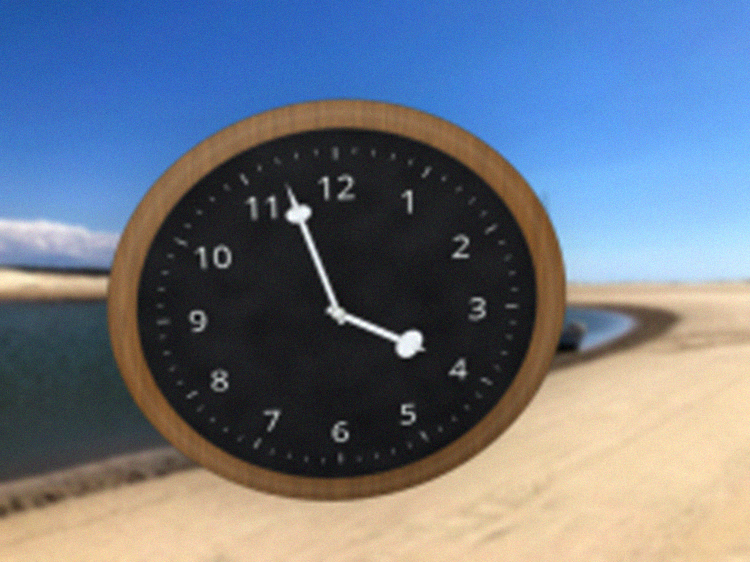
3:57
